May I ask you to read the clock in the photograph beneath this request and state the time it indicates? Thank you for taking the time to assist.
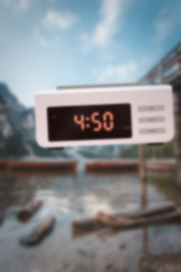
4:50
